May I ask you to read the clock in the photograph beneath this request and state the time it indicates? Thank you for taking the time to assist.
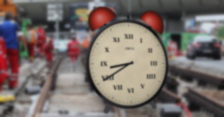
8:40
